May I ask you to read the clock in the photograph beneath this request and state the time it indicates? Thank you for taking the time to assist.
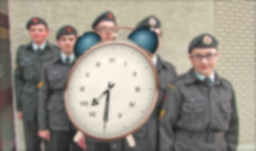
7:30
